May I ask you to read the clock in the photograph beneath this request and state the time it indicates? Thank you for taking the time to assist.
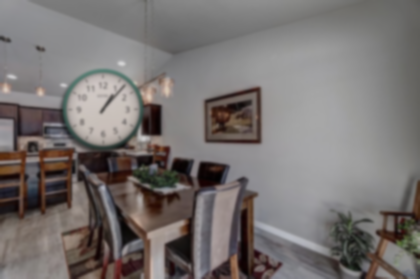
1:07
